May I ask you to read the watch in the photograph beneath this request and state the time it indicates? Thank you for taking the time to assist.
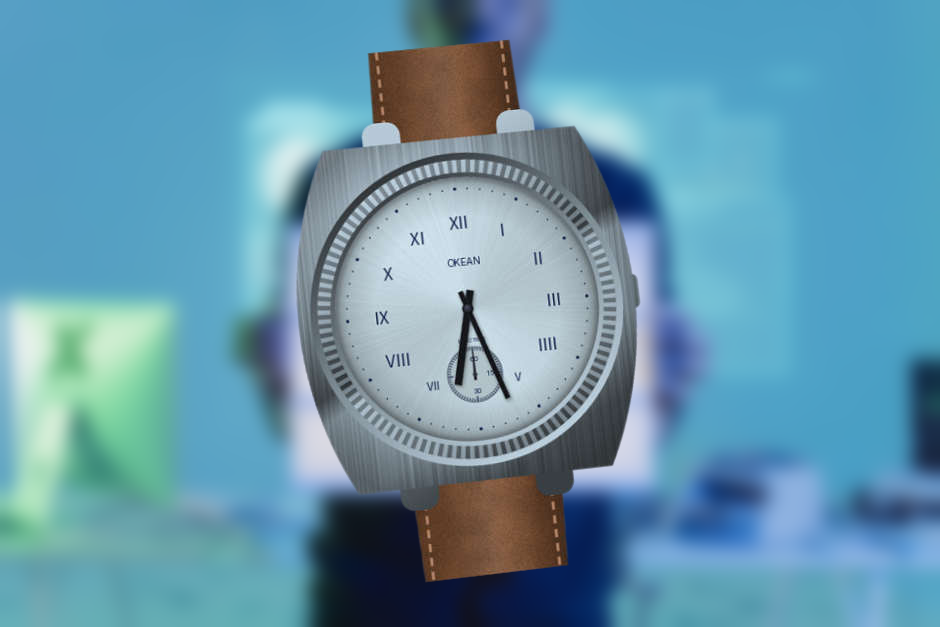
6:27
